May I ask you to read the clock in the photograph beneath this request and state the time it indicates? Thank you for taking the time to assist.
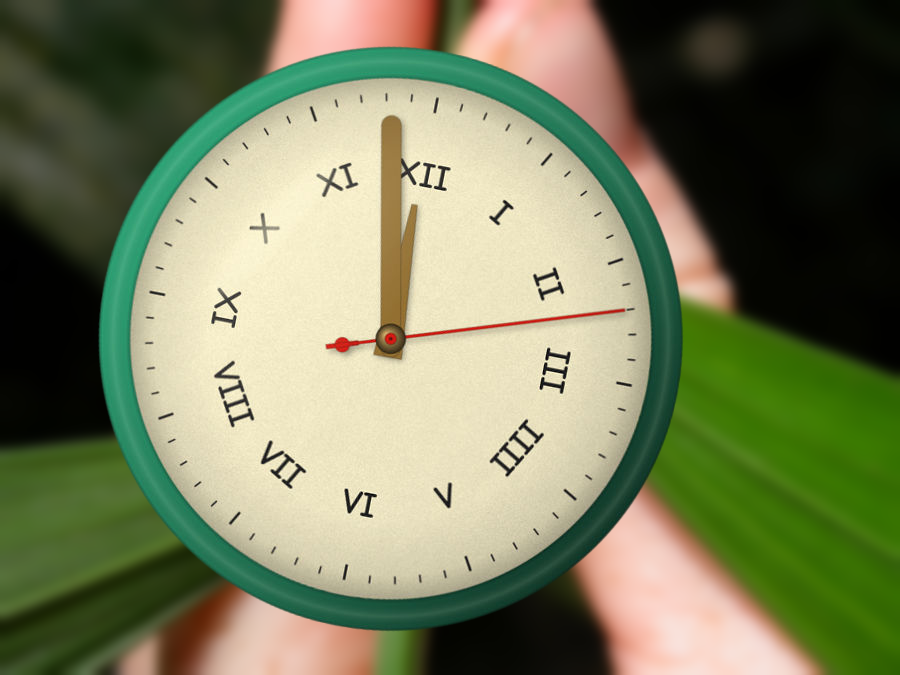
11:58:12
